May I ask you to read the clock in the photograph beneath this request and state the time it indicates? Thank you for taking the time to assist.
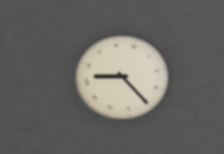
8:20
